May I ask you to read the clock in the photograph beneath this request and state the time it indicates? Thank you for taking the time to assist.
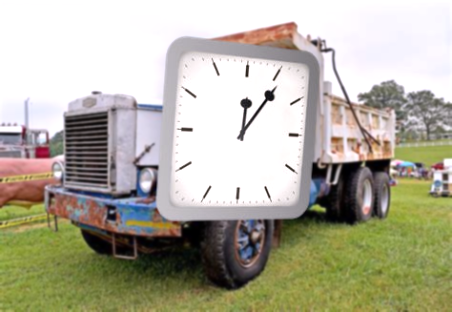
12:06
